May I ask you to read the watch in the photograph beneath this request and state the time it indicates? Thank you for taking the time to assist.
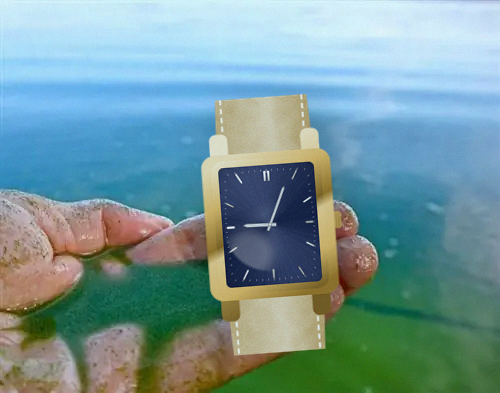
9:04
